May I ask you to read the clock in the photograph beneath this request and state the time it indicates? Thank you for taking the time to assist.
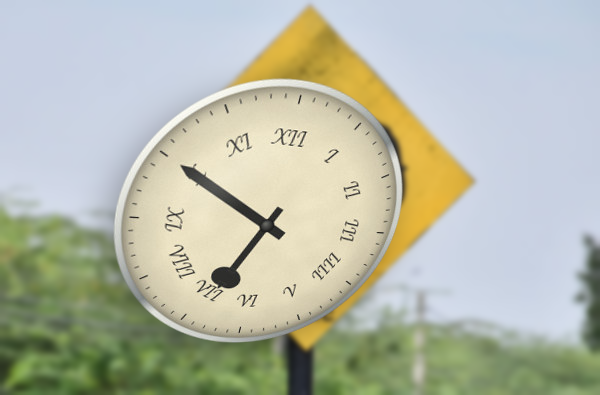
6:50
